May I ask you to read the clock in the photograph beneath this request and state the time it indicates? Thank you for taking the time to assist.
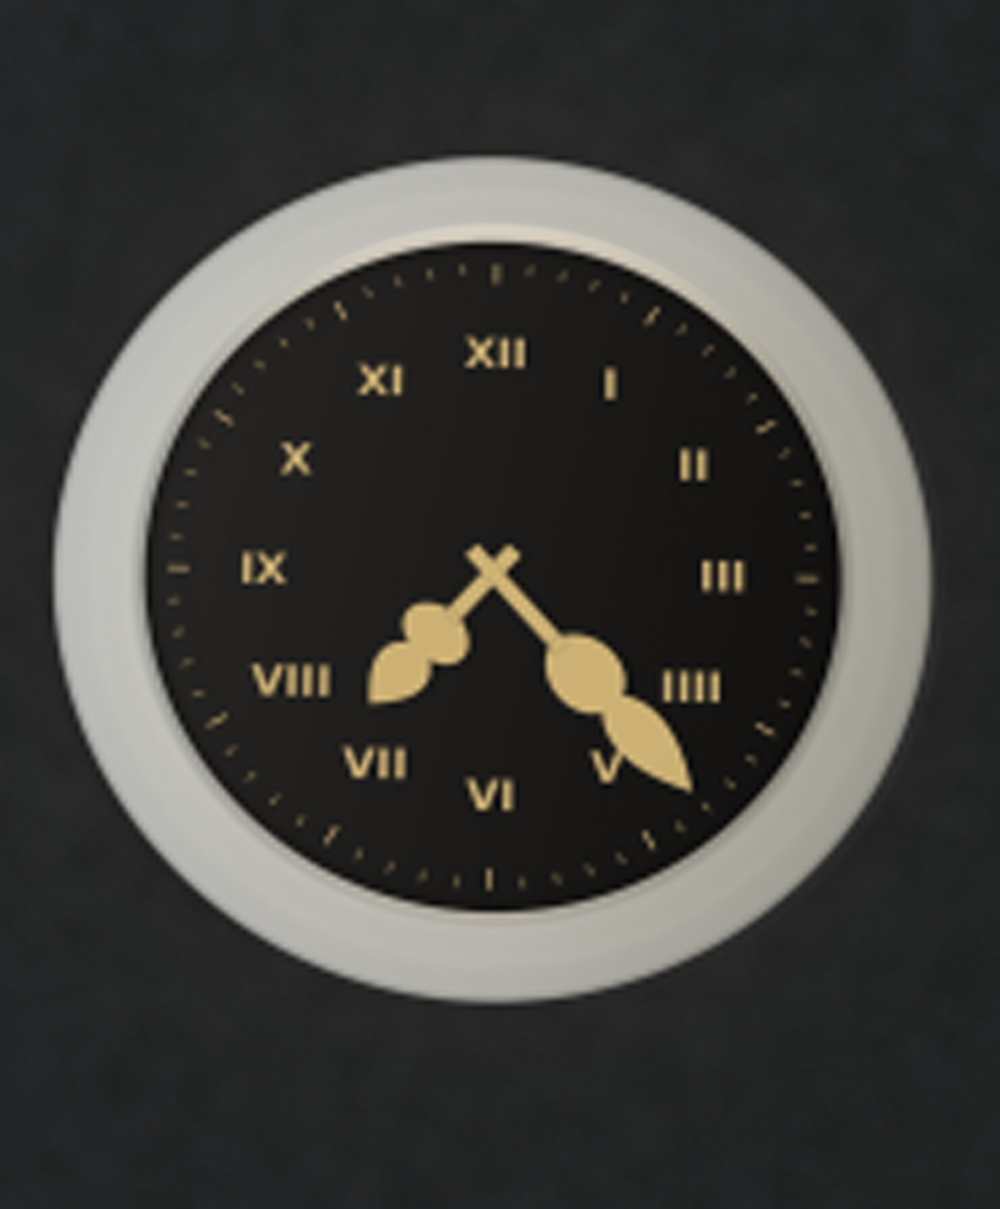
7:23
